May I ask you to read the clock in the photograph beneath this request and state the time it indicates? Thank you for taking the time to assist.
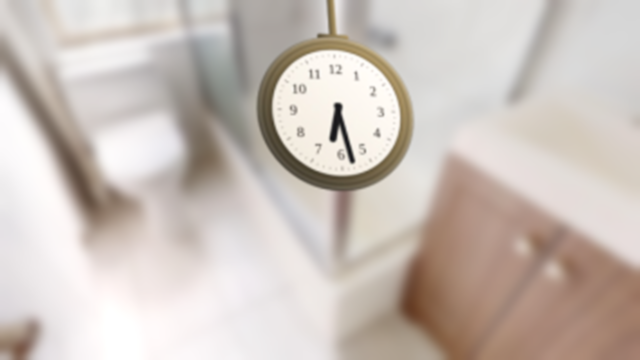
6:28
